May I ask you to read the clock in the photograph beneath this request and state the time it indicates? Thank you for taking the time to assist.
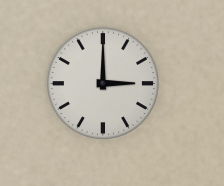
3:00
